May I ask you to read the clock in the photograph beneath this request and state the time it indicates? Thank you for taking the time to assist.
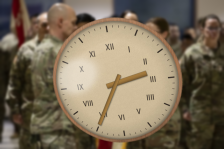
2:35
